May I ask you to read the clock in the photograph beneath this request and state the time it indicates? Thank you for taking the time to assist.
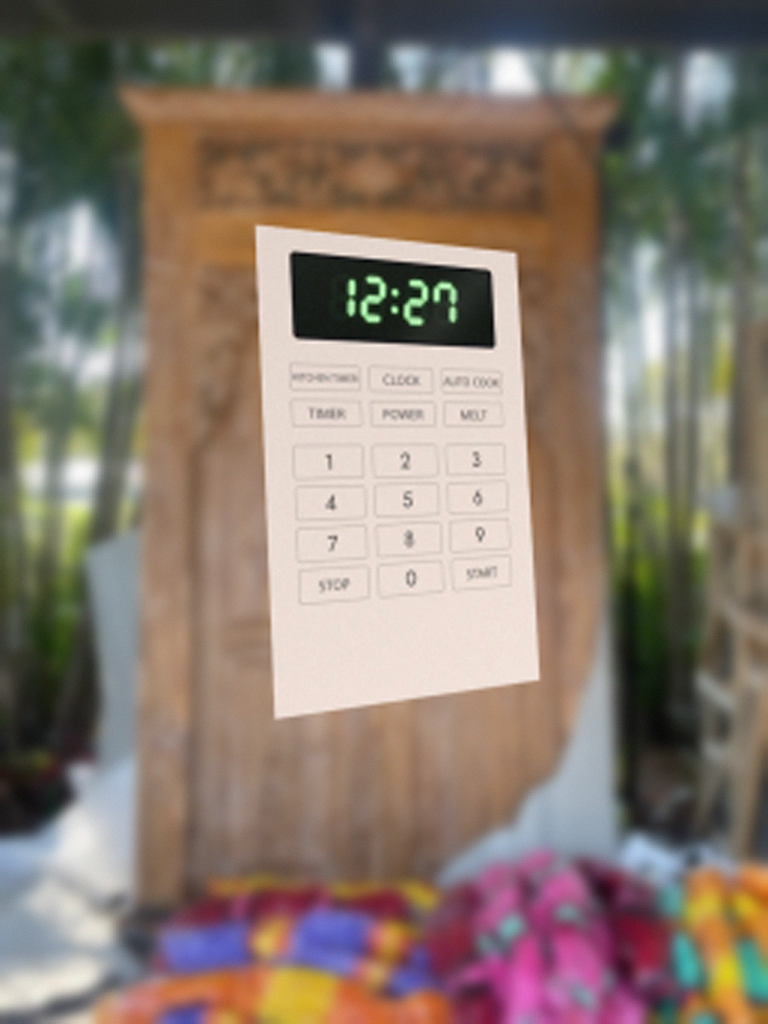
12:27
